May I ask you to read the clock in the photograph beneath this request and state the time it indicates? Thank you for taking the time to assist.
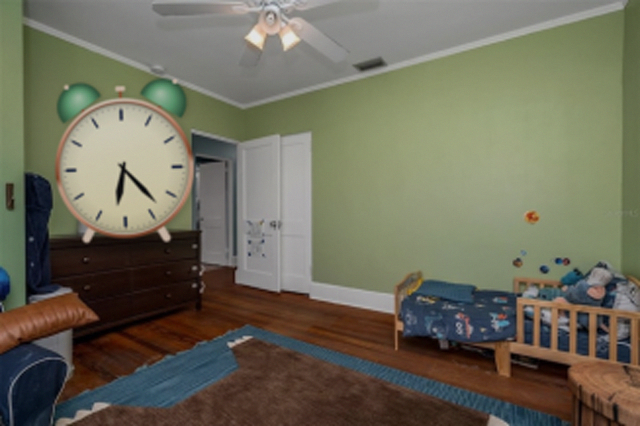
6:23
